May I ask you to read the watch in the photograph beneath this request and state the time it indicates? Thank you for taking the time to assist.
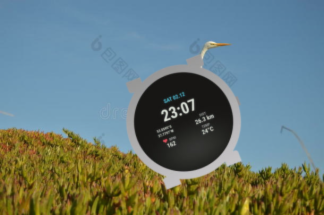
23:07
